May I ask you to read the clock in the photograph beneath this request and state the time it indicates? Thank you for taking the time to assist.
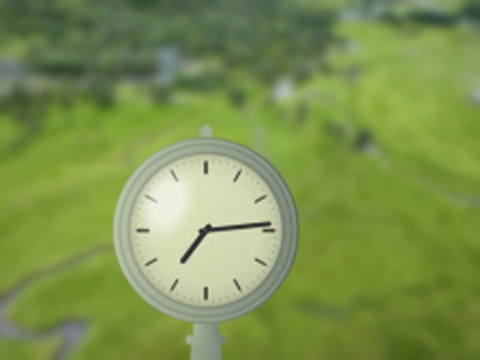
7:14
